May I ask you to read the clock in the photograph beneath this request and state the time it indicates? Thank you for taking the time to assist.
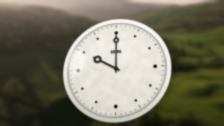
10:00
